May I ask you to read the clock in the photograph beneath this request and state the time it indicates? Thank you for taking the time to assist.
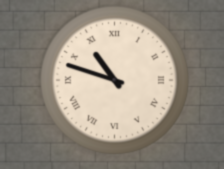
10:48
